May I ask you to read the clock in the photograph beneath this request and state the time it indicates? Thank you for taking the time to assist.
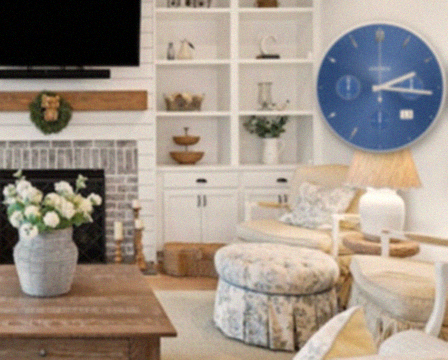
2:16
